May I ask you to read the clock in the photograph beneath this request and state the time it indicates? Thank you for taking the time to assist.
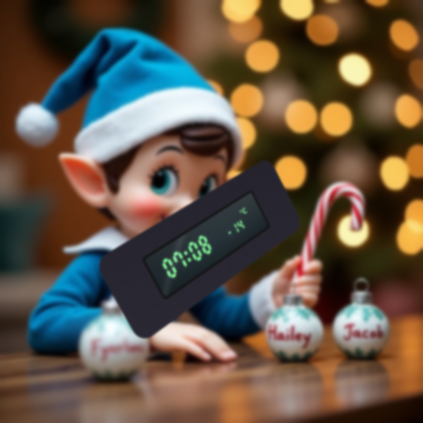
7:08
